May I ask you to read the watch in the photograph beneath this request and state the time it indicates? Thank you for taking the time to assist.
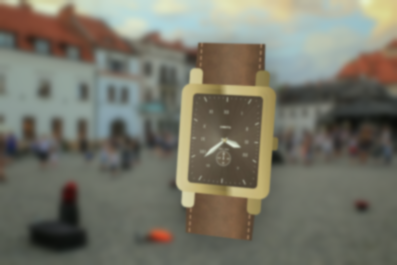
3:38
